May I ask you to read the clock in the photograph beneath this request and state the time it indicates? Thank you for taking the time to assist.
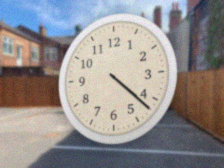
4:22
